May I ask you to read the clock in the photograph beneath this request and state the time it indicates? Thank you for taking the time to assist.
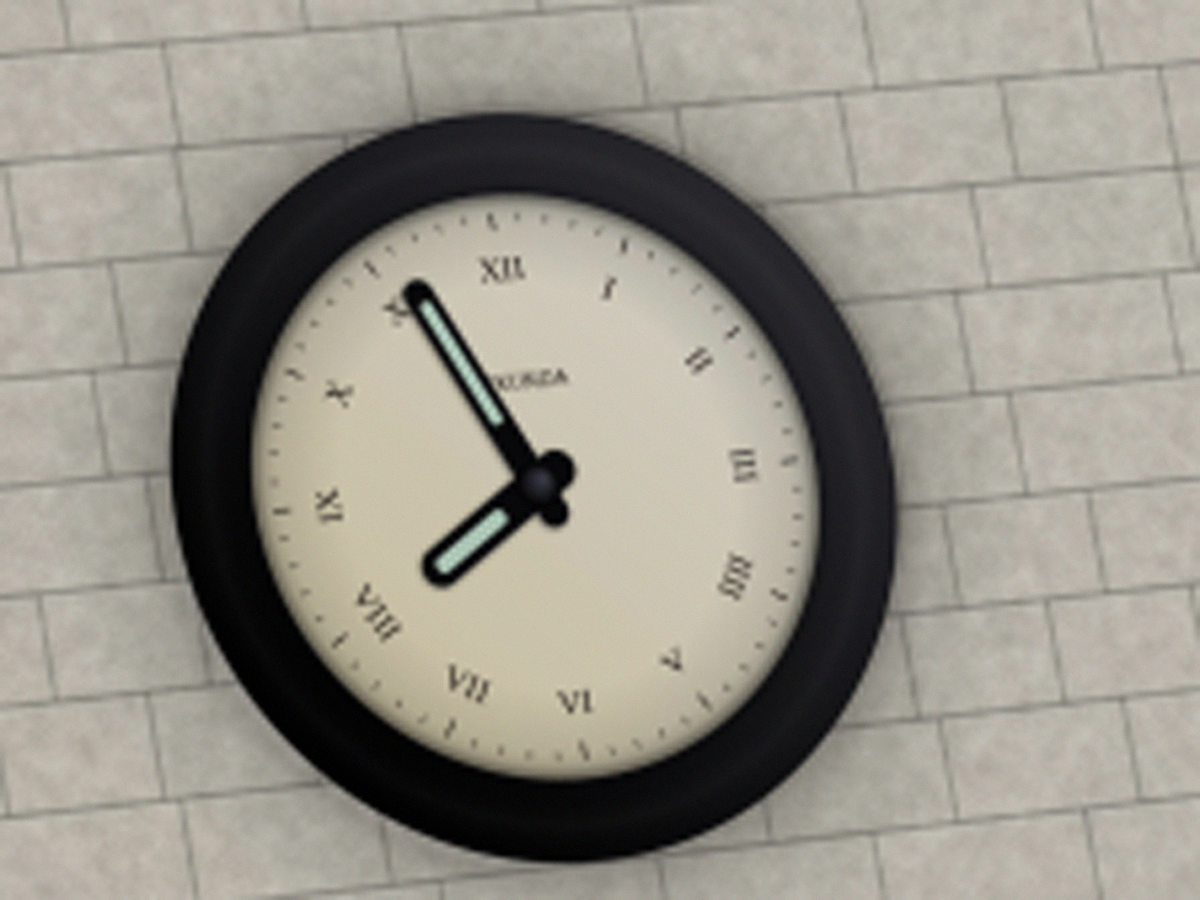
7:56
